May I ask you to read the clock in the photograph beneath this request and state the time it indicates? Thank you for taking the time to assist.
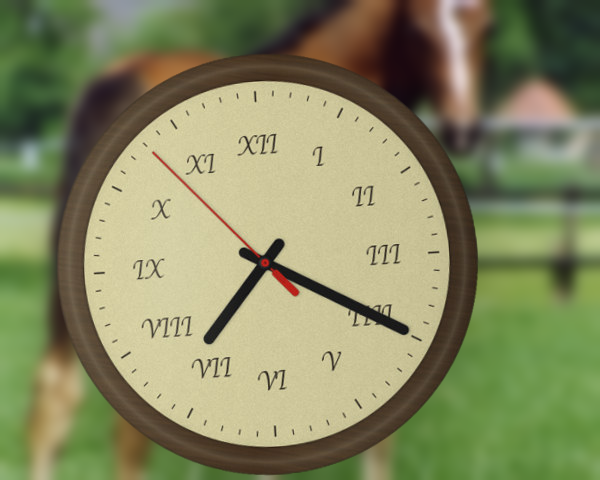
7:19:53
